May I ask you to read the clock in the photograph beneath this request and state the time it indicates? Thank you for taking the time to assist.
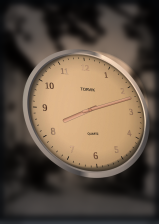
8:12
